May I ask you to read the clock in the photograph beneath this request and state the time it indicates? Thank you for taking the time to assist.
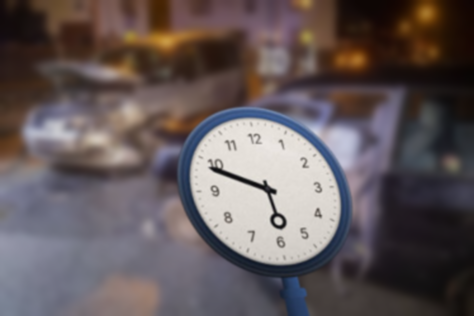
5:49
